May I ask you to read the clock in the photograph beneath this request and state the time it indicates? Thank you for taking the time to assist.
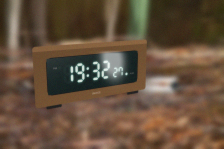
19:32:27
